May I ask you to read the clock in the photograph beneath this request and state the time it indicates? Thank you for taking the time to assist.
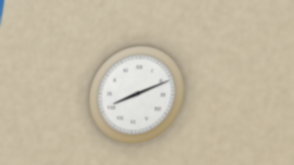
8:11
